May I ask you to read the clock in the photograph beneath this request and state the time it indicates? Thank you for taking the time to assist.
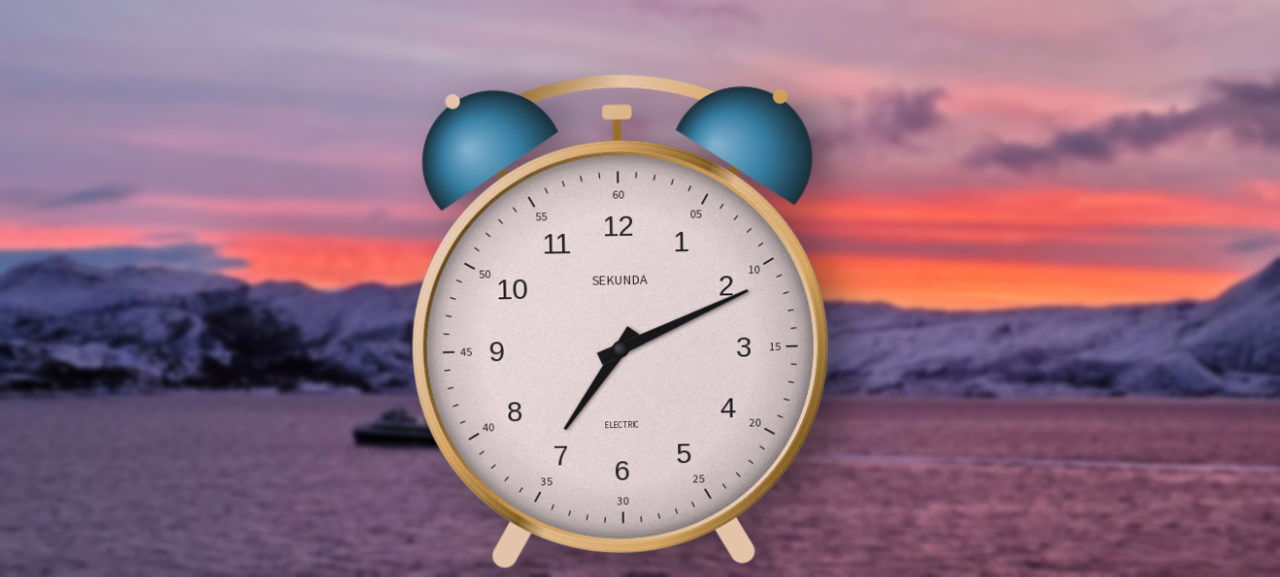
7:11
